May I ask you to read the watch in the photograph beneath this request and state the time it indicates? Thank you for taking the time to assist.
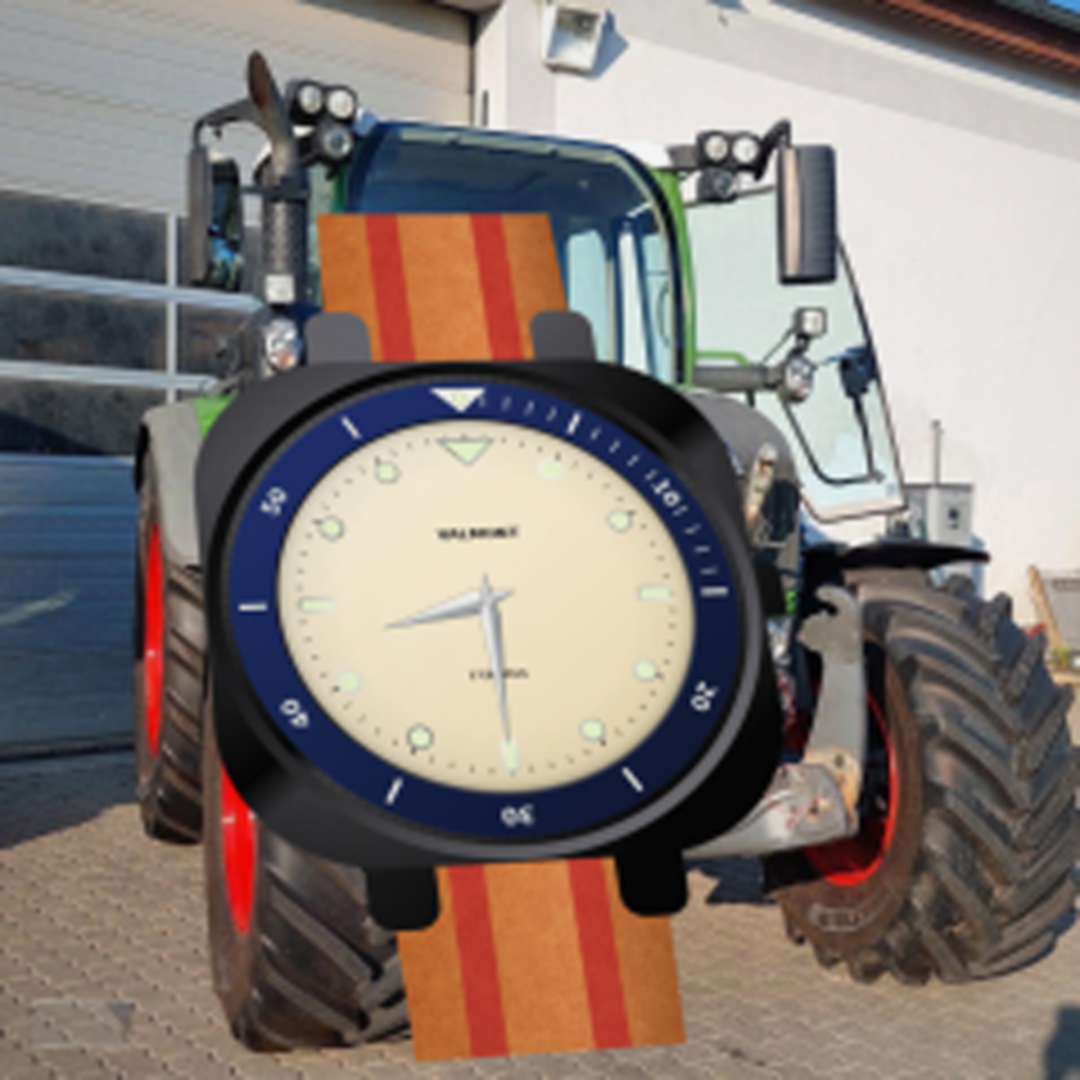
8:30
